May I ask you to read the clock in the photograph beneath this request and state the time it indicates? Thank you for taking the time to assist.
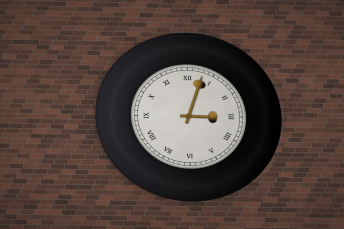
3:03
